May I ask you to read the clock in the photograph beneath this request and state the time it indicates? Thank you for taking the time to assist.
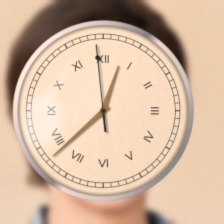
12:37:59
